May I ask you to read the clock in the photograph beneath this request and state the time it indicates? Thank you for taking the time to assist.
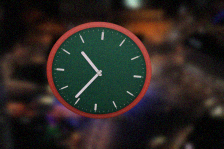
10:36
